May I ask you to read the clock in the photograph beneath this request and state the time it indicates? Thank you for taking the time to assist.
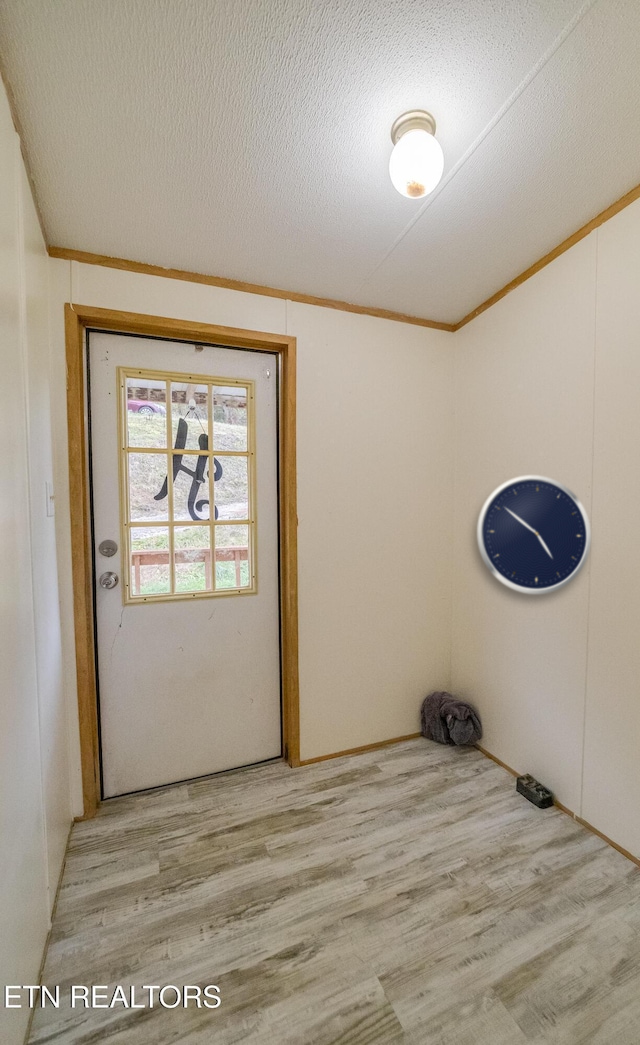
4:51
